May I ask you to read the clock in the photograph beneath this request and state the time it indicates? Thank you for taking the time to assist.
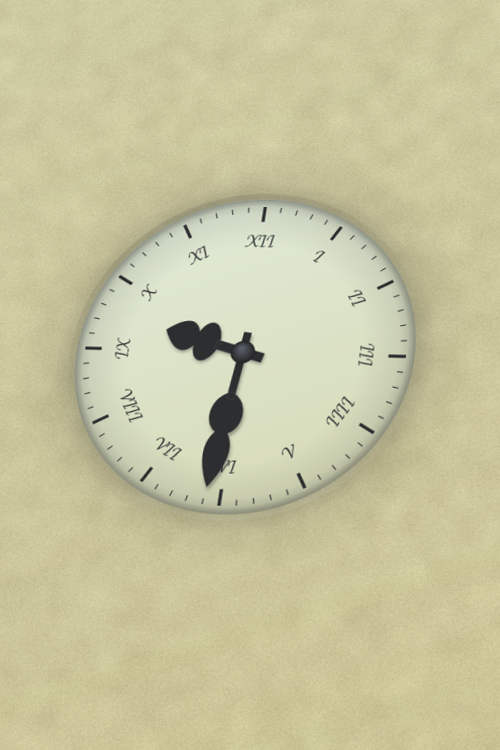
9:31
